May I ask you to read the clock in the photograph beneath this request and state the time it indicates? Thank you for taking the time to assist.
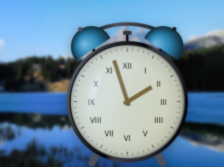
1:57
